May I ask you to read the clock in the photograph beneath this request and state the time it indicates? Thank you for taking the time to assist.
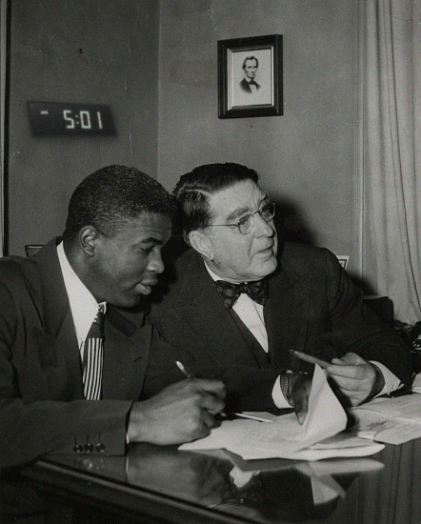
5:01
